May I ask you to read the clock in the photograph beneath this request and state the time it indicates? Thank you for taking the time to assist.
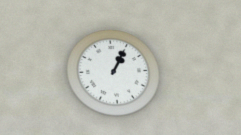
1:05
